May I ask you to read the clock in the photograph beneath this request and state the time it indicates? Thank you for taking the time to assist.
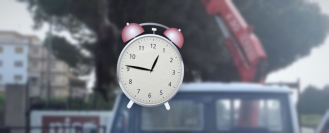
12:46
